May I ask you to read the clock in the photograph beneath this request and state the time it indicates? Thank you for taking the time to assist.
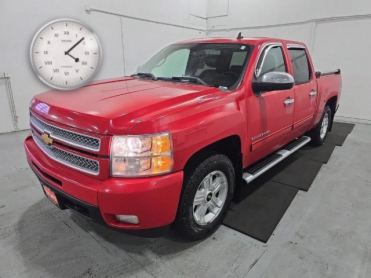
4:08
